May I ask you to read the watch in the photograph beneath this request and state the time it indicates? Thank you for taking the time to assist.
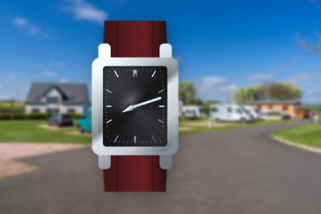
8:12
